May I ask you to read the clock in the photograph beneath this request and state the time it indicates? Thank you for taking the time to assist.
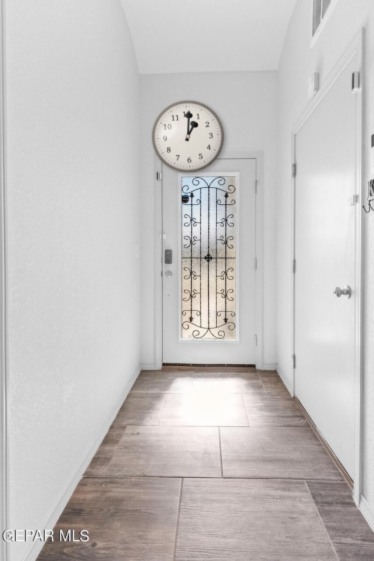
1:01
